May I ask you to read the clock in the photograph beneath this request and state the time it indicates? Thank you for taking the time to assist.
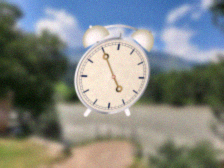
4:55
